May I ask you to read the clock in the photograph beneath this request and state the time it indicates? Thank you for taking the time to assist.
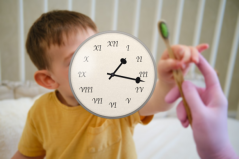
1:17
